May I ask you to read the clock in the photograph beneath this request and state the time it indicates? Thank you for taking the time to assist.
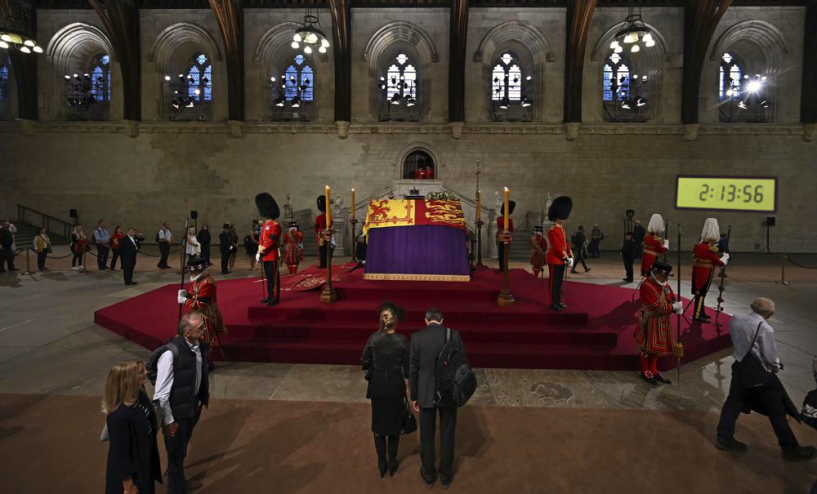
2:13:56
